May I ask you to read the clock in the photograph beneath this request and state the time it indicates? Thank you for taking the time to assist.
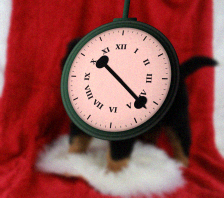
10:22
